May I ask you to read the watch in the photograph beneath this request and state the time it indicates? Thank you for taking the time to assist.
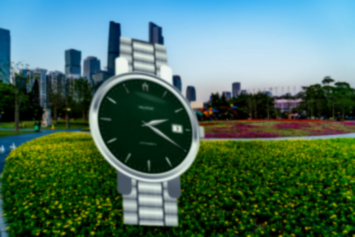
2:20
